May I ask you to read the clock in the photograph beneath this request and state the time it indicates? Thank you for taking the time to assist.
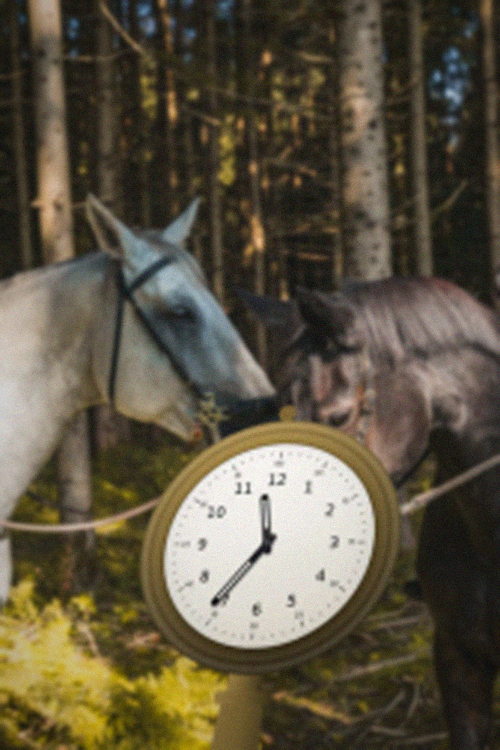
11:36
